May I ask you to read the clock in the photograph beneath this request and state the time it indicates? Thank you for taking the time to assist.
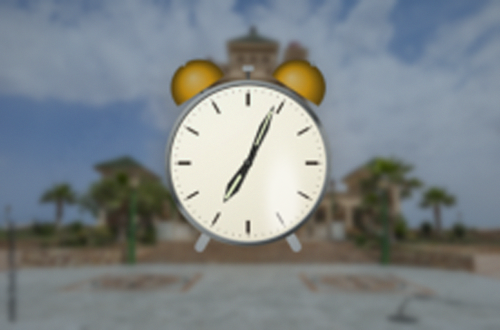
7:04
